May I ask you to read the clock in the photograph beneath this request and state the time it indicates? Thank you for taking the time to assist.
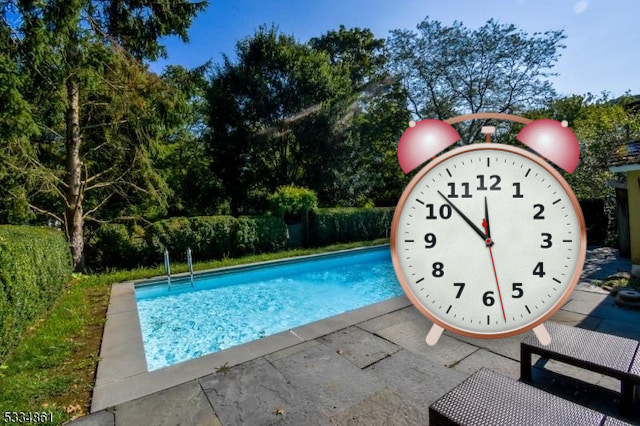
11:52:28
